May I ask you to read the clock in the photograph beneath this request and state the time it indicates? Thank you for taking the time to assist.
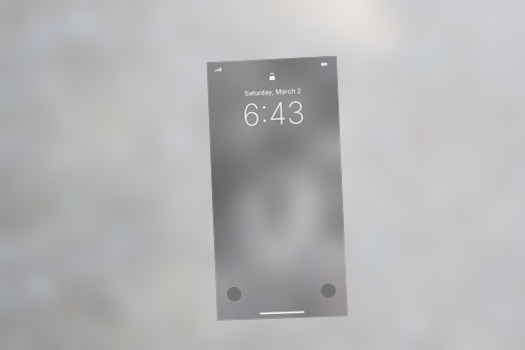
6:43
